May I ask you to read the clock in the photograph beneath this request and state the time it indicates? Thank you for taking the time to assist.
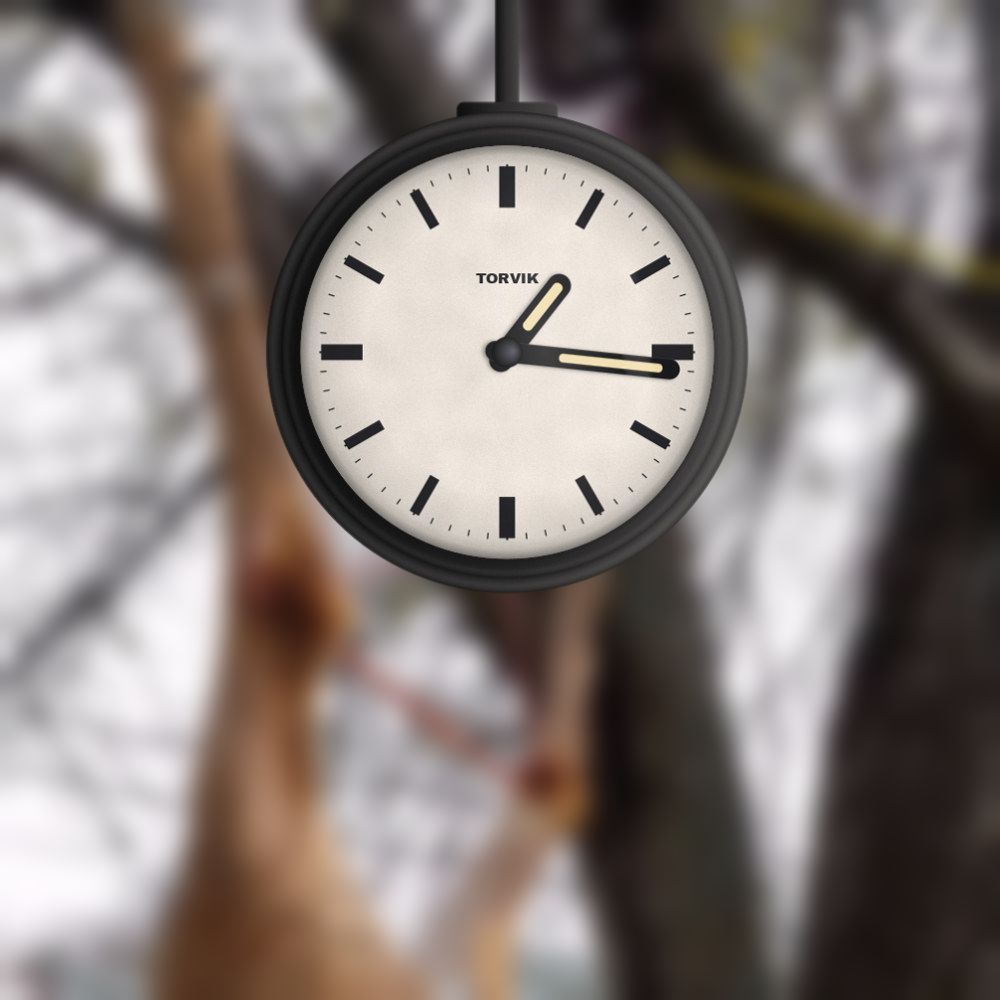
1:16
